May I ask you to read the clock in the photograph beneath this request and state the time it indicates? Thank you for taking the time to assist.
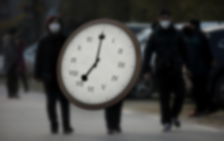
7:00
